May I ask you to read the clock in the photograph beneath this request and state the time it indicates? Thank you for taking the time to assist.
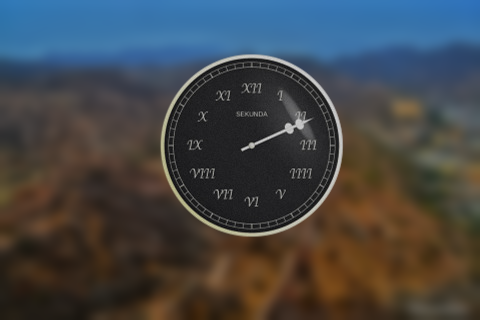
2:11
